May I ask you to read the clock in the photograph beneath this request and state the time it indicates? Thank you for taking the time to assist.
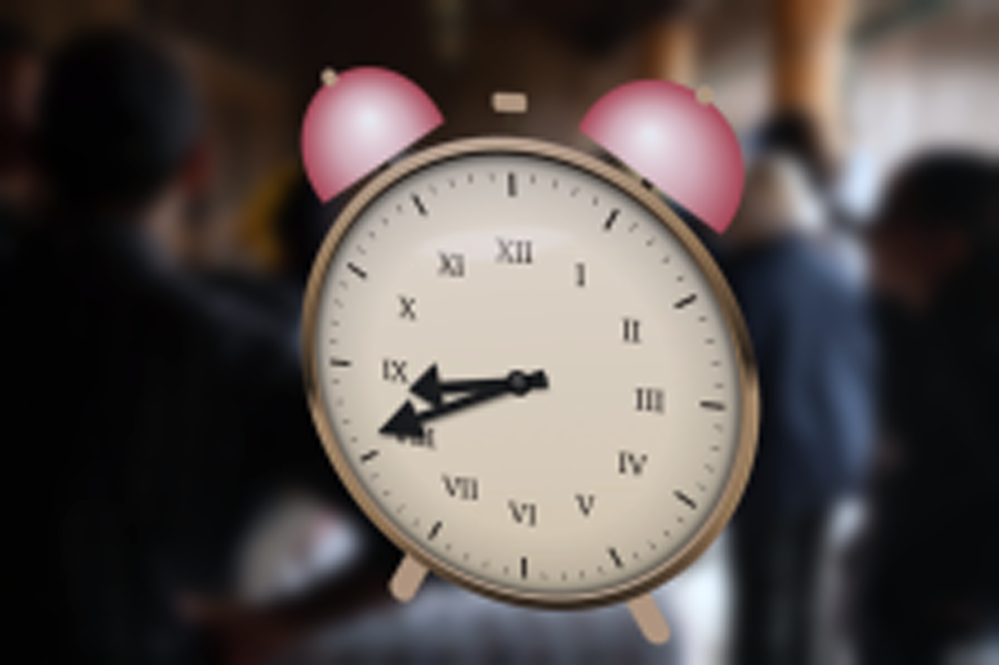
8:41
